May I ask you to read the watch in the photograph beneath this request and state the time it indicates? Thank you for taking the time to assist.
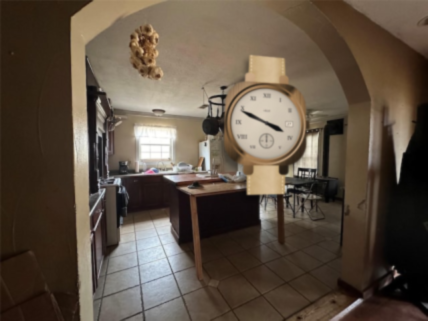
3:49
